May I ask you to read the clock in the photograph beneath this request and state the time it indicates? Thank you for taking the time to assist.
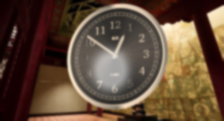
12:51
